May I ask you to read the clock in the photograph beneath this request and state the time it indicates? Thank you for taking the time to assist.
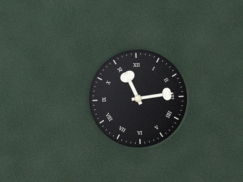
11:14
